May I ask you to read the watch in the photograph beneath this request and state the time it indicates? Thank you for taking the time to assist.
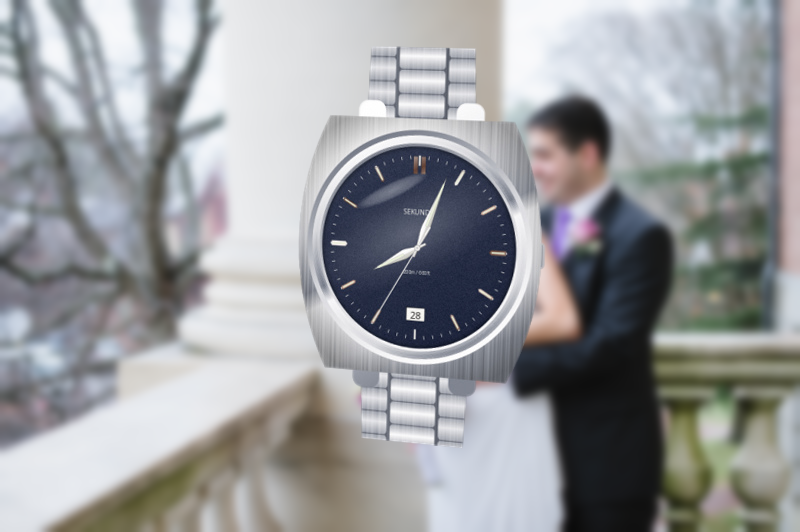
8:03:35
